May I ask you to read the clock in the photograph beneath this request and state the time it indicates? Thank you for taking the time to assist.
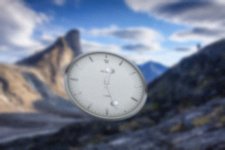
12:27
